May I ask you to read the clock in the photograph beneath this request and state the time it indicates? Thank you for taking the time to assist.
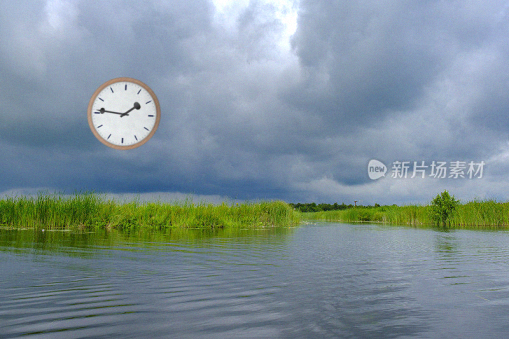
1:46
